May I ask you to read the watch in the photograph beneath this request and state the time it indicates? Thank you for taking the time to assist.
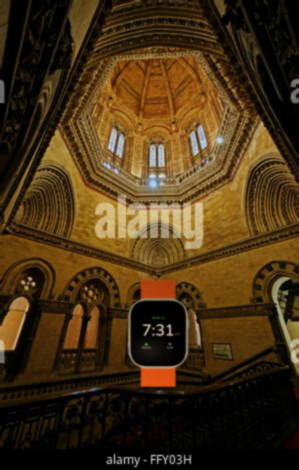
7:31
